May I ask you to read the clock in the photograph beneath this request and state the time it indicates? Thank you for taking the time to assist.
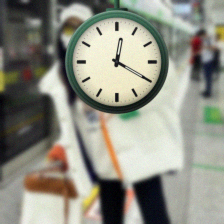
12:20
